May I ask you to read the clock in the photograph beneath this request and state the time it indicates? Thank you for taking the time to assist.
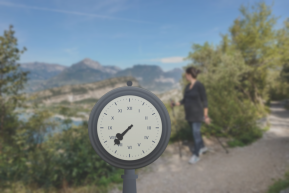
7:37
